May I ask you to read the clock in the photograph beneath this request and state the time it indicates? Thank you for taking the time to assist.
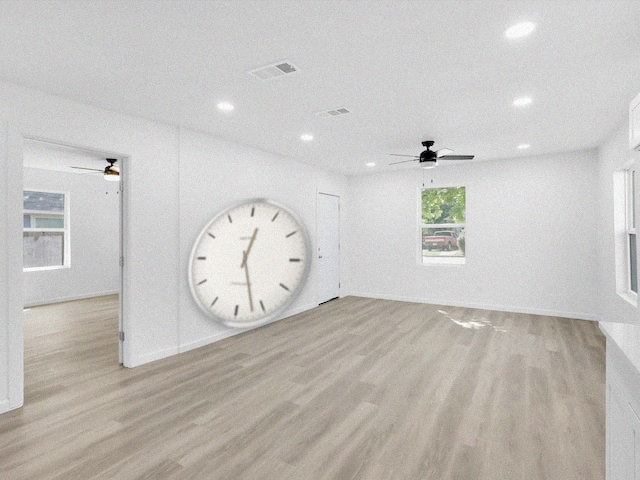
12:27
